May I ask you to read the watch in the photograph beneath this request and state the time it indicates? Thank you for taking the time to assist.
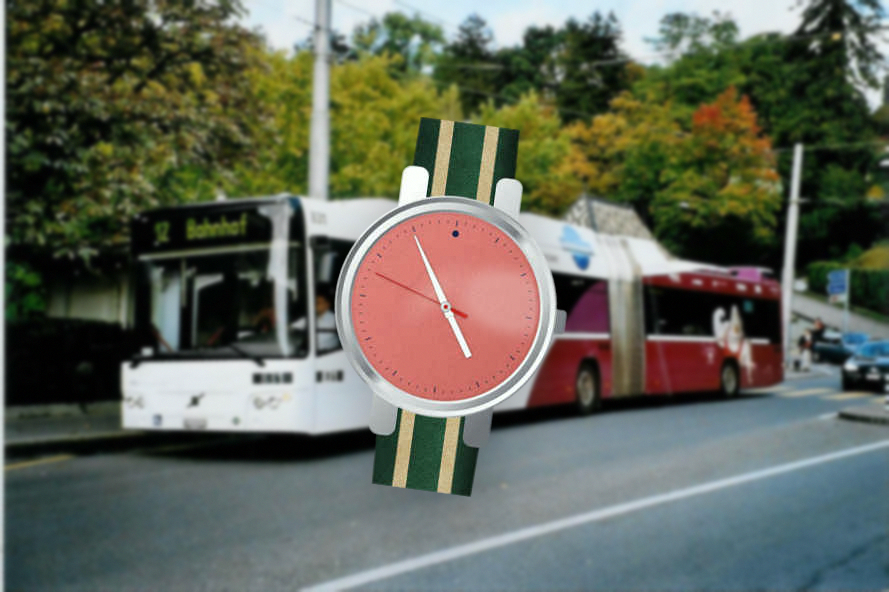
4:54:48
